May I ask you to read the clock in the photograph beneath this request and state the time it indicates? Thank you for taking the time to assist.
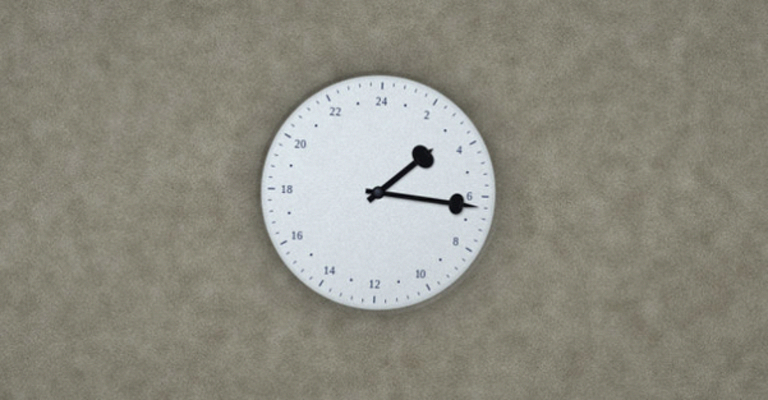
3:16
